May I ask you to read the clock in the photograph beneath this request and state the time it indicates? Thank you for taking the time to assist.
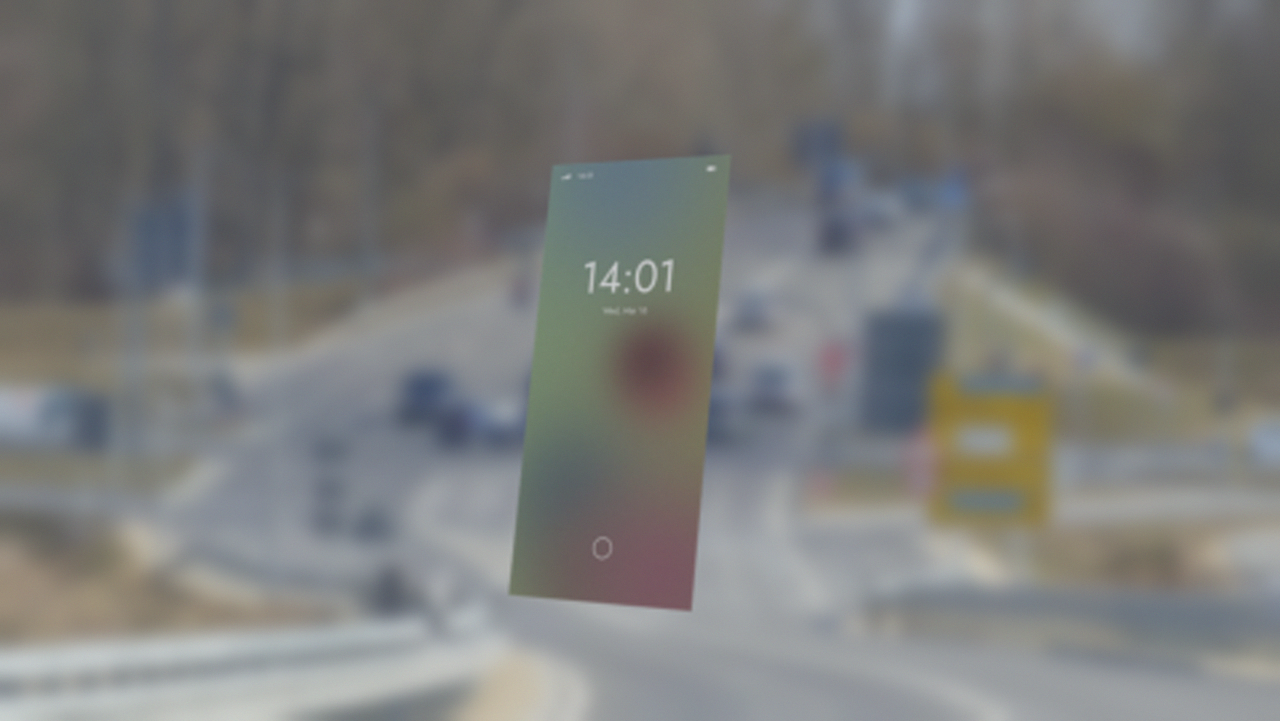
14:01
